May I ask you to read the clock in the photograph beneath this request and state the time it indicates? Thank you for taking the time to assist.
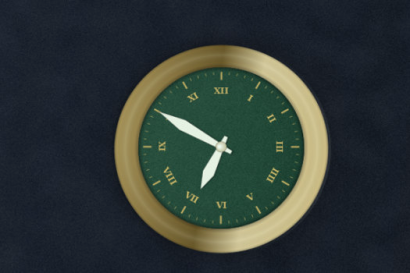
6:50
